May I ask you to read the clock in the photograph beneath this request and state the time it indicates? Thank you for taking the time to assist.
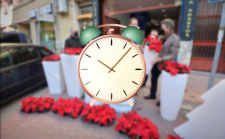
10:07
